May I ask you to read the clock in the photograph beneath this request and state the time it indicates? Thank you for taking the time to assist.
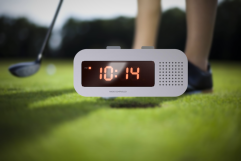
10:14
